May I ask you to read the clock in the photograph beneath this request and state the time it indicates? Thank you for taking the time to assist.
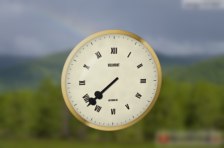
7:38
